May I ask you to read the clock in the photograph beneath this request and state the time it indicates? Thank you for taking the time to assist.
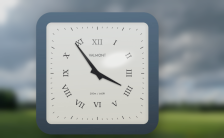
3:54
